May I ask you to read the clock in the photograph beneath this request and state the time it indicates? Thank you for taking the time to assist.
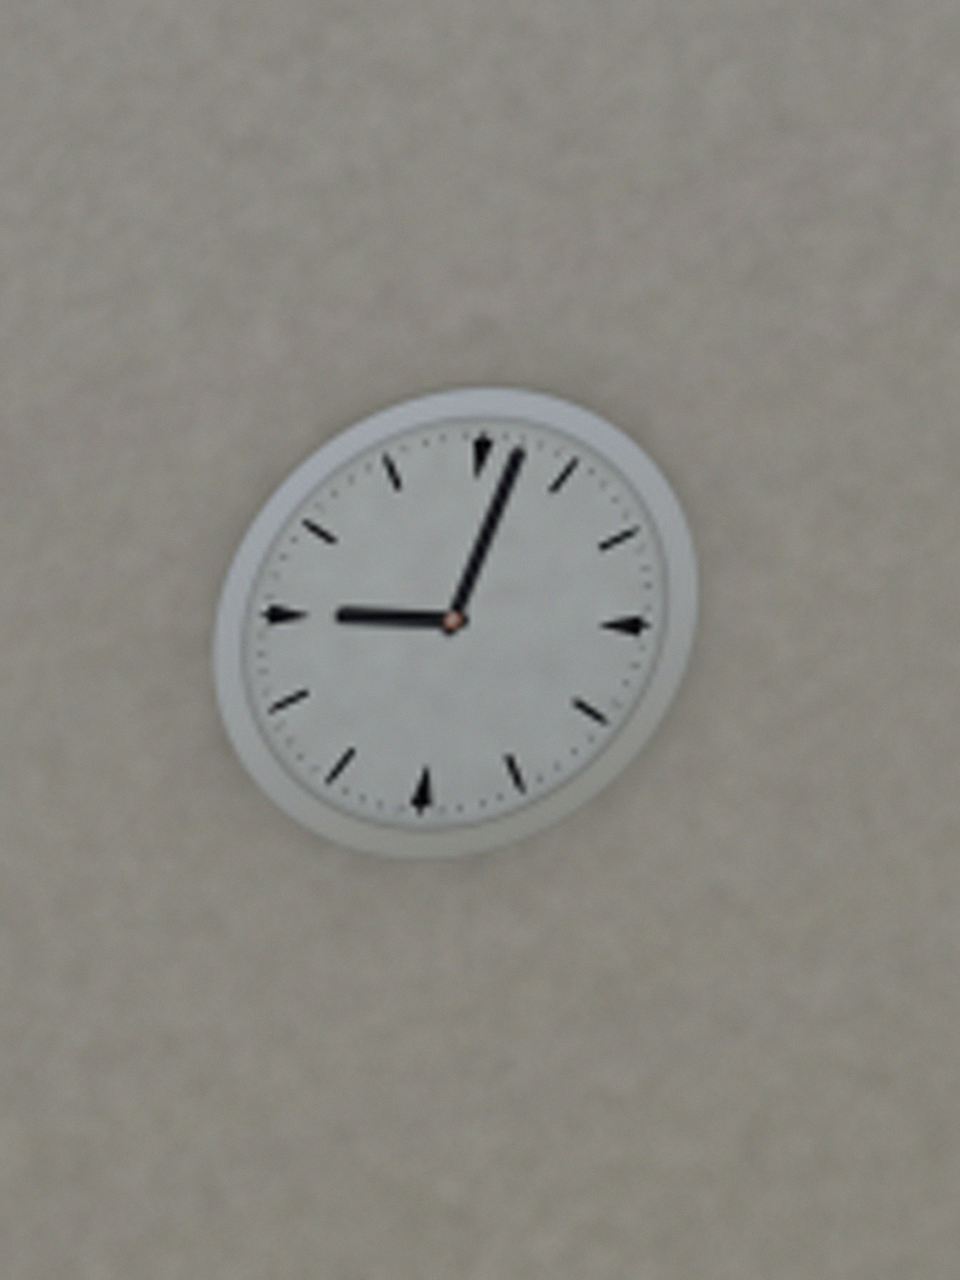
9:02
